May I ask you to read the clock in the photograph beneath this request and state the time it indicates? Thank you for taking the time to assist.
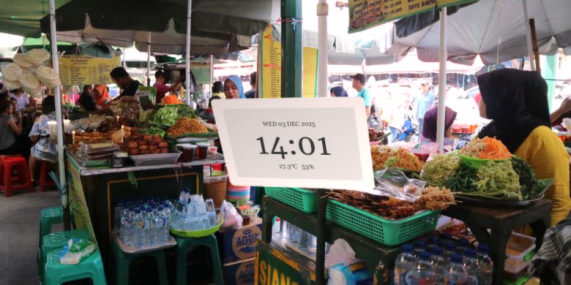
14:01
